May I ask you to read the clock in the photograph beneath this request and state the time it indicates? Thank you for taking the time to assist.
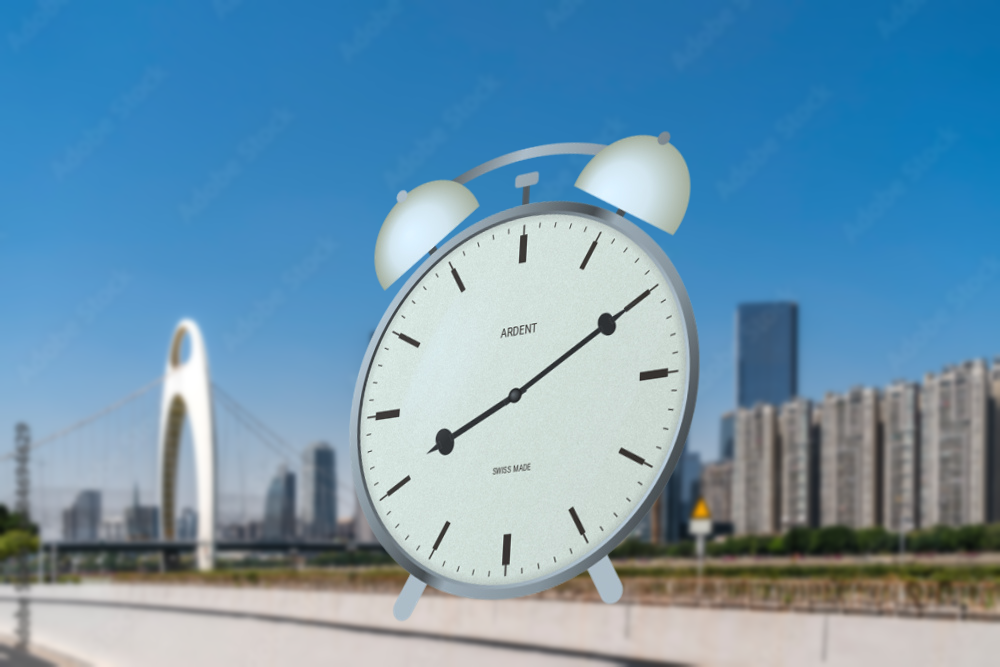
8:10
